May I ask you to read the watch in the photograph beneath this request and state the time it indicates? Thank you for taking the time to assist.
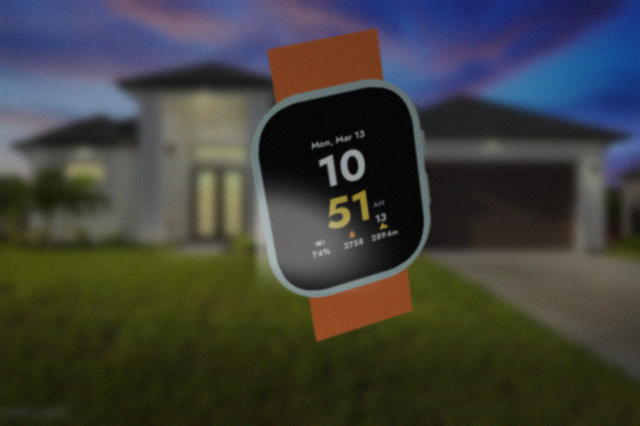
10:51:13
